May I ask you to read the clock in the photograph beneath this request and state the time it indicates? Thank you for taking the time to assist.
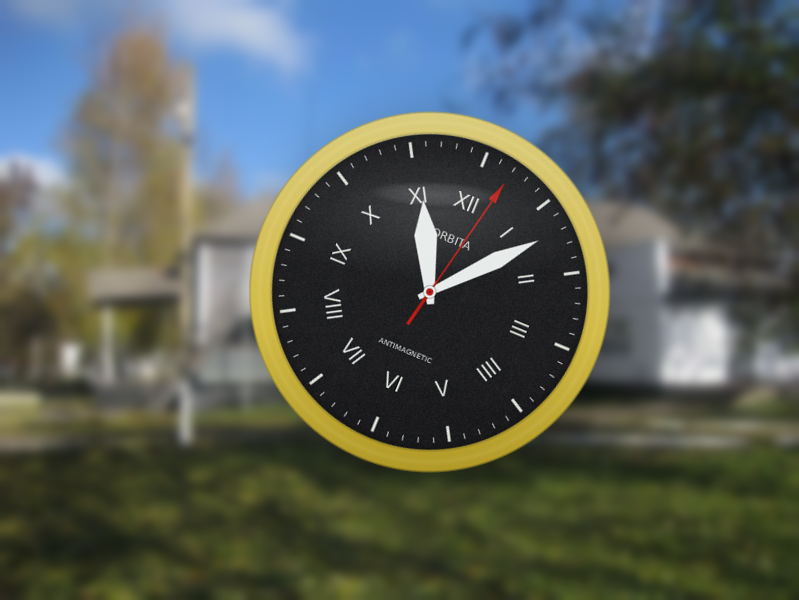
11:07:02
